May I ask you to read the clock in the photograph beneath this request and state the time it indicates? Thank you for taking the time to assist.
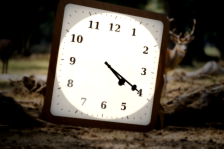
4:20
